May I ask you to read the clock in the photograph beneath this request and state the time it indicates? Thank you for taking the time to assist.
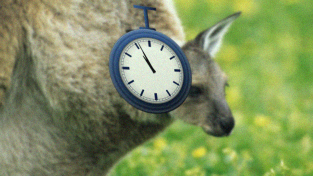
10:56
